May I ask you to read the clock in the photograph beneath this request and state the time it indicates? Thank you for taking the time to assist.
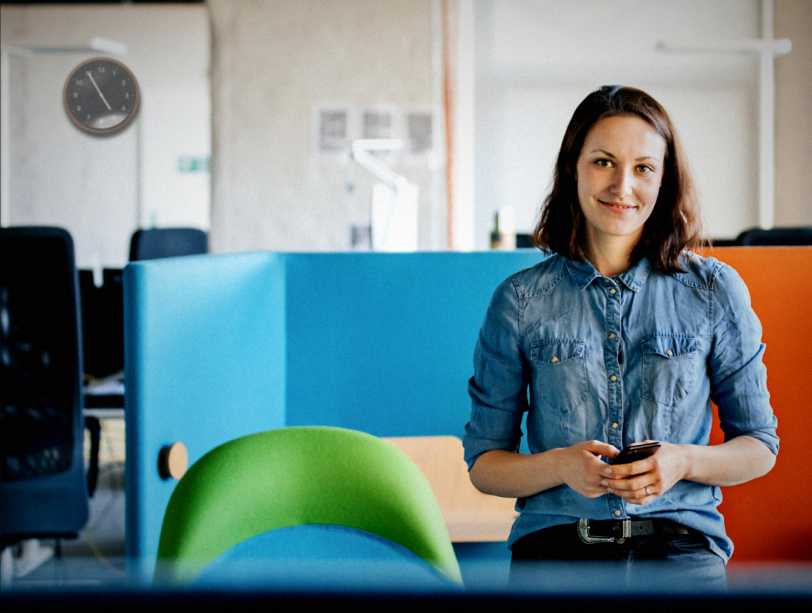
4:55
